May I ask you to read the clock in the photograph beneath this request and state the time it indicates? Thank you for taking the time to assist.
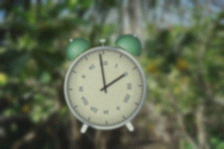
1:59
